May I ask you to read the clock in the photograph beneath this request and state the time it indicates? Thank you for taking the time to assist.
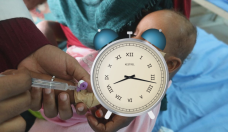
8:17
